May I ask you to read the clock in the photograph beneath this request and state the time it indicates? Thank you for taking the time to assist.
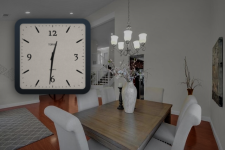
12:31
